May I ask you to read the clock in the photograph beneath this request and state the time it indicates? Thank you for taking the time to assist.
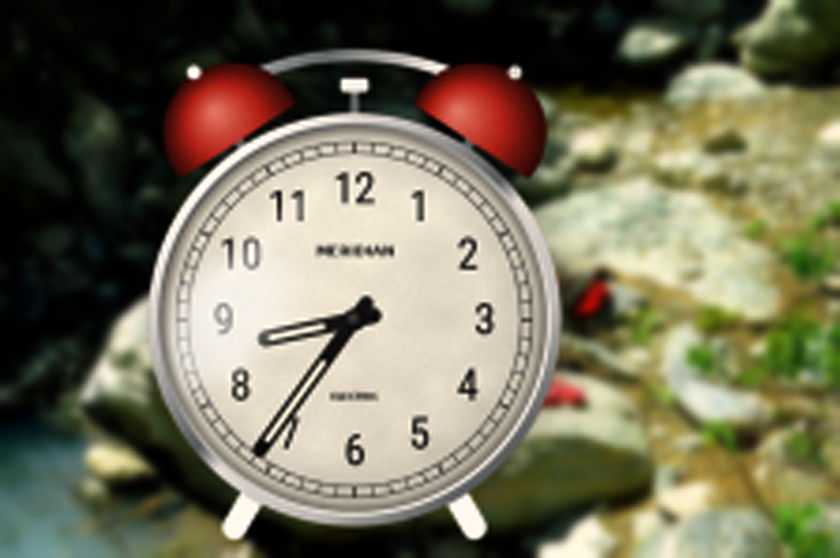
8:36
